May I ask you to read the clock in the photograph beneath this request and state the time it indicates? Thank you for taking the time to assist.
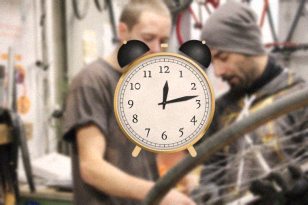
12:13
